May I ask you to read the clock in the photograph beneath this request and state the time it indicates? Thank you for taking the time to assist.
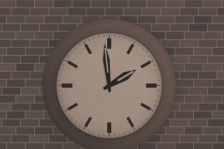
1:59
